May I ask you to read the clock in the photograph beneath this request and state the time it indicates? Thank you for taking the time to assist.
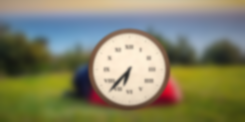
6:37
